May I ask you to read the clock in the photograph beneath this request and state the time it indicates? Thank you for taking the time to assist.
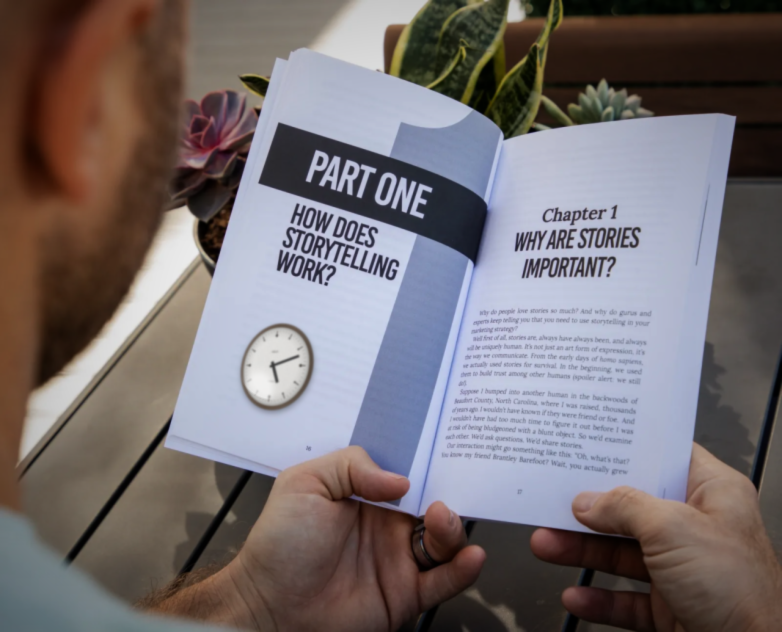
5:12
